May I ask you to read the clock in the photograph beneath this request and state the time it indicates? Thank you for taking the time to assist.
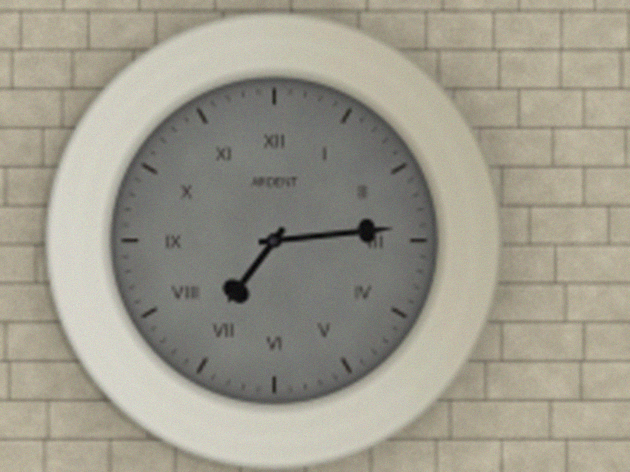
7:14
